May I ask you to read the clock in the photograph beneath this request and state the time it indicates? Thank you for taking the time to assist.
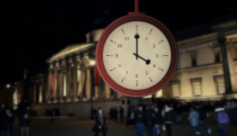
4:00
